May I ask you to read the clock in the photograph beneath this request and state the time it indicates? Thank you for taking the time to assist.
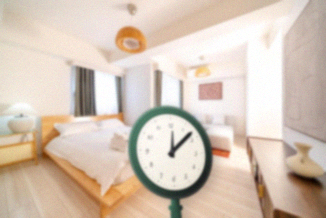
12:08
